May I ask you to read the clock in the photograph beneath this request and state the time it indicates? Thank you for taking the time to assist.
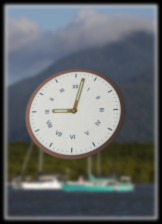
9:02
